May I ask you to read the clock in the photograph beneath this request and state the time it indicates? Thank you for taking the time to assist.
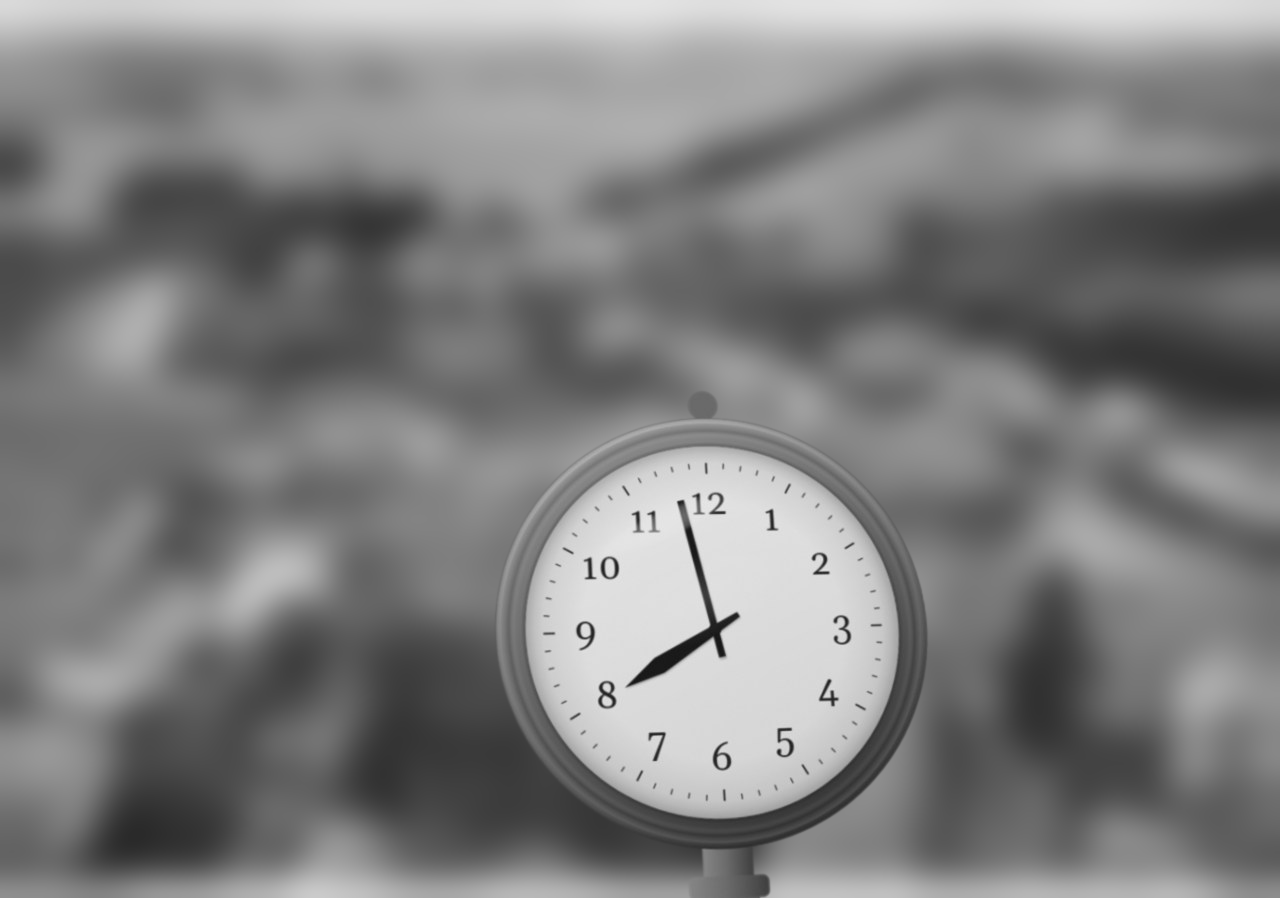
7:58
